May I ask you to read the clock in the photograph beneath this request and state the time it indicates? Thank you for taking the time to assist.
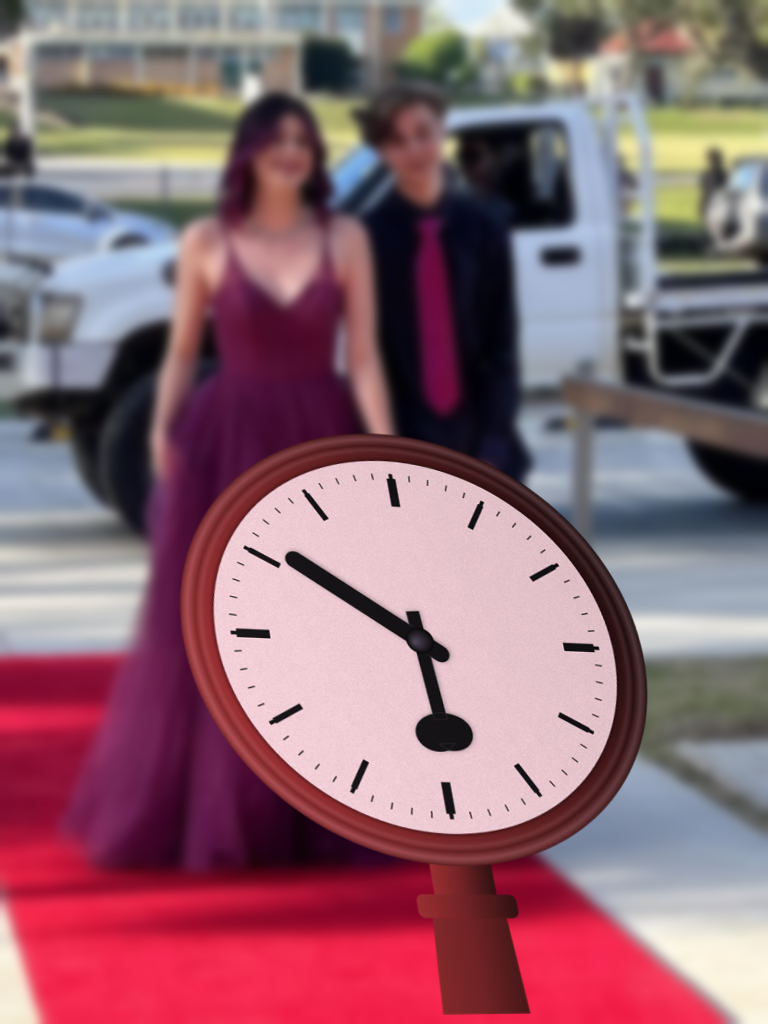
5:51
